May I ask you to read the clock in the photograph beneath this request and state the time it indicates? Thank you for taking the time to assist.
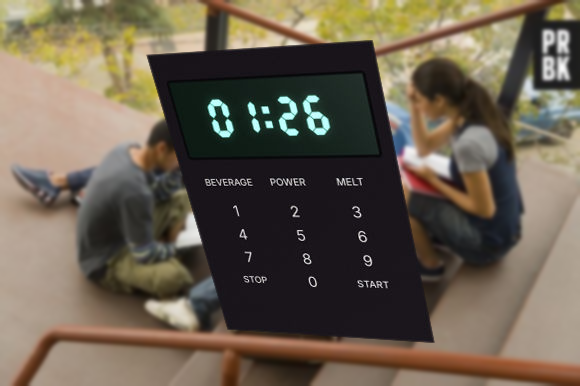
1:26
